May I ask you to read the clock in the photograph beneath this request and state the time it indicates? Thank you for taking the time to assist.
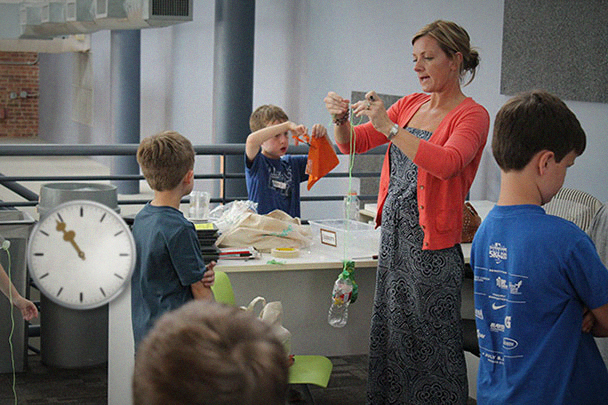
10:54
